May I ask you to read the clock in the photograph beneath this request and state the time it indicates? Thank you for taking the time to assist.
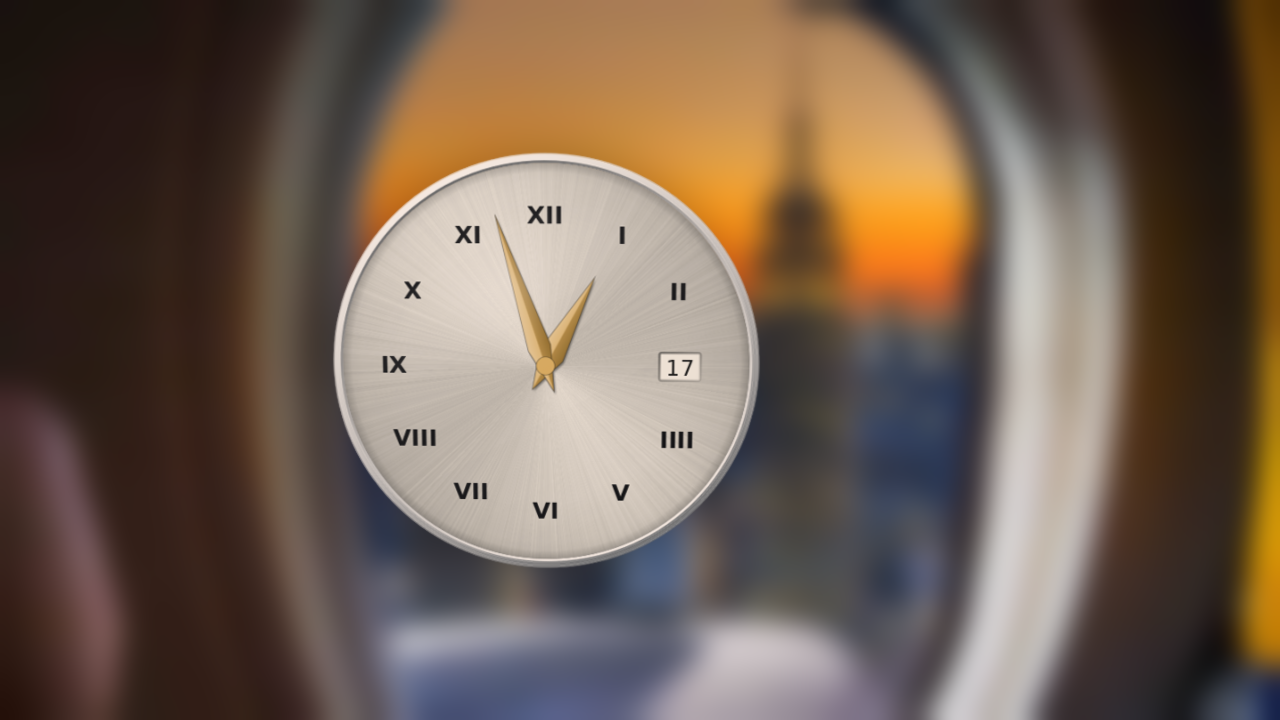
12:57
